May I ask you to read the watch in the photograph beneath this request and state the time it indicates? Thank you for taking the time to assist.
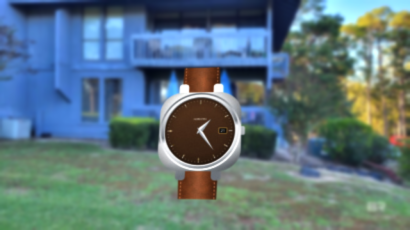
1:24
